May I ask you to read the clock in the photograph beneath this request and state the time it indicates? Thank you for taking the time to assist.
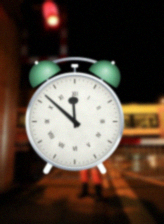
11:52
